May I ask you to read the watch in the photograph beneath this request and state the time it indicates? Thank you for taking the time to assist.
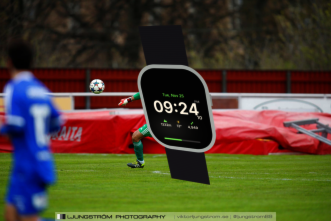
9:24
